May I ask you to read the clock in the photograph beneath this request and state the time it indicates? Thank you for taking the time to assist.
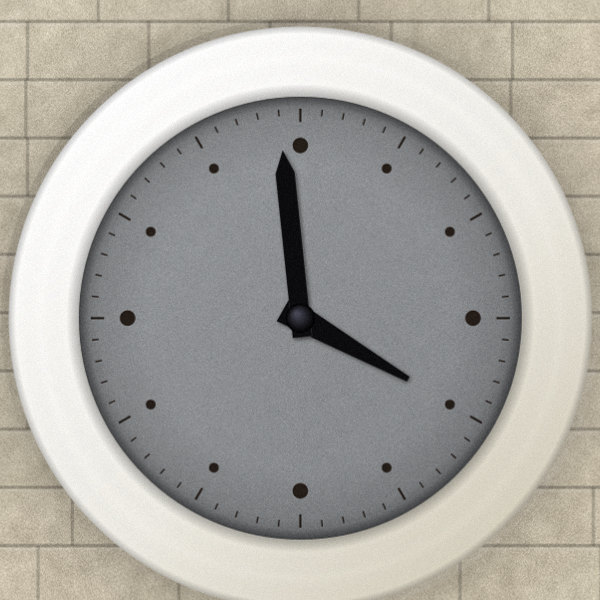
3:59
